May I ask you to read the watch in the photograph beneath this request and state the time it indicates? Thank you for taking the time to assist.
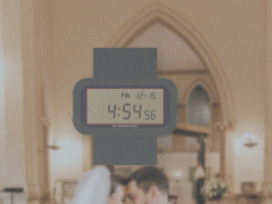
4:54:56
